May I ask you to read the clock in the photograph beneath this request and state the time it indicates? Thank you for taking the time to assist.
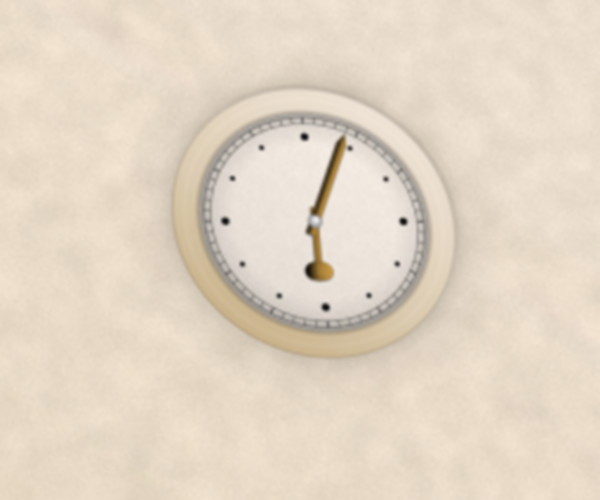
6:04
